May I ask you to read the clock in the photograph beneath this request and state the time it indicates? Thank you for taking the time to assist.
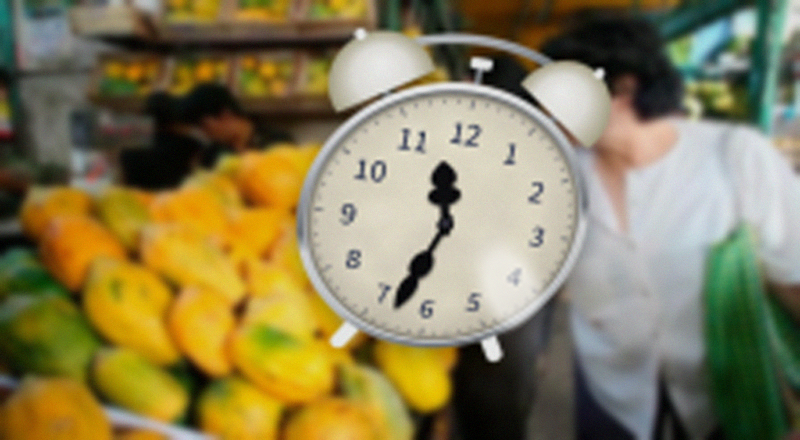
11:33
